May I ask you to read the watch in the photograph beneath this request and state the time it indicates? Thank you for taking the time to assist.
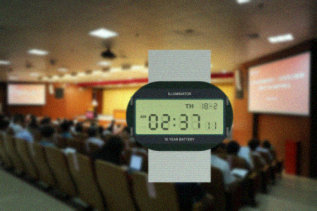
2:37:11
